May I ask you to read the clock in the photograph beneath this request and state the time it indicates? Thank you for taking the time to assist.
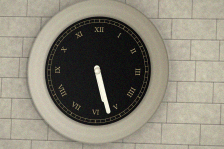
5:27
